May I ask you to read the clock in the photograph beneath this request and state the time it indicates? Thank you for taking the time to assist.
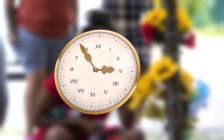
2:54
